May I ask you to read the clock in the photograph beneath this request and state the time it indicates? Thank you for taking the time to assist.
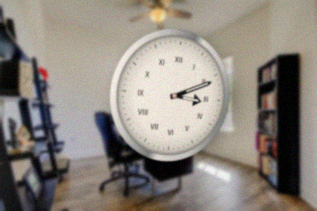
3:11
